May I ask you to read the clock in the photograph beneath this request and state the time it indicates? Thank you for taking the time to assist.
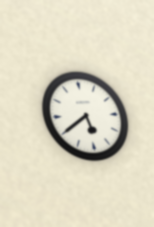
5:40
